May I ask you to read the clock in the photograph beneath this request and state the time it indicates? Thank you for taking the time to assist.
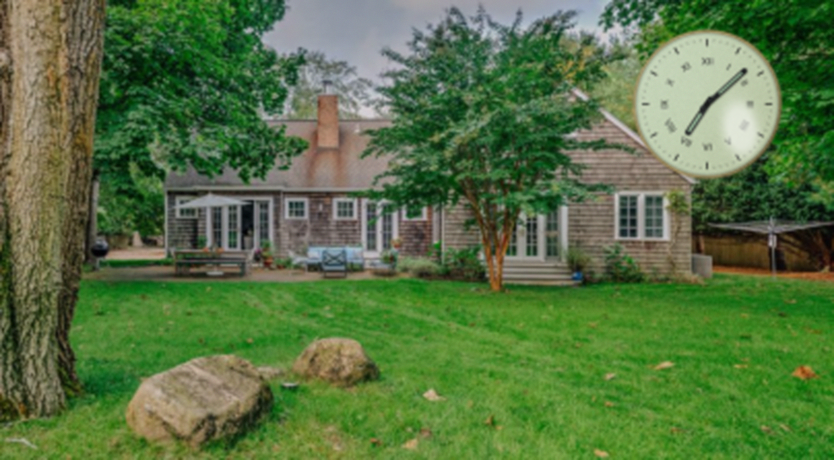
7:08
